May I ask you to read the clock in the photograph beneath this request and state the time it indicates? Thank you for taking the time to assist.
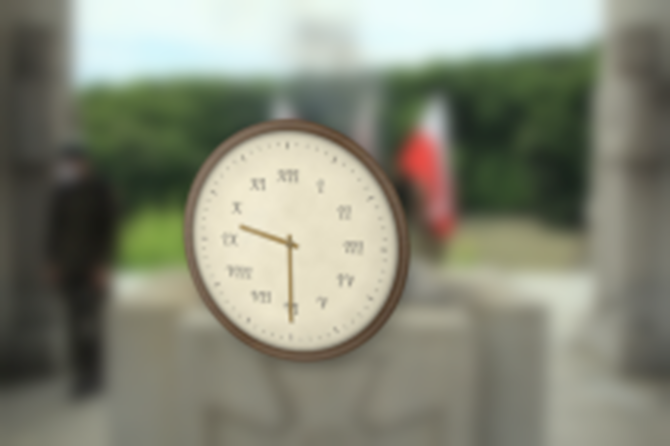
9:30
